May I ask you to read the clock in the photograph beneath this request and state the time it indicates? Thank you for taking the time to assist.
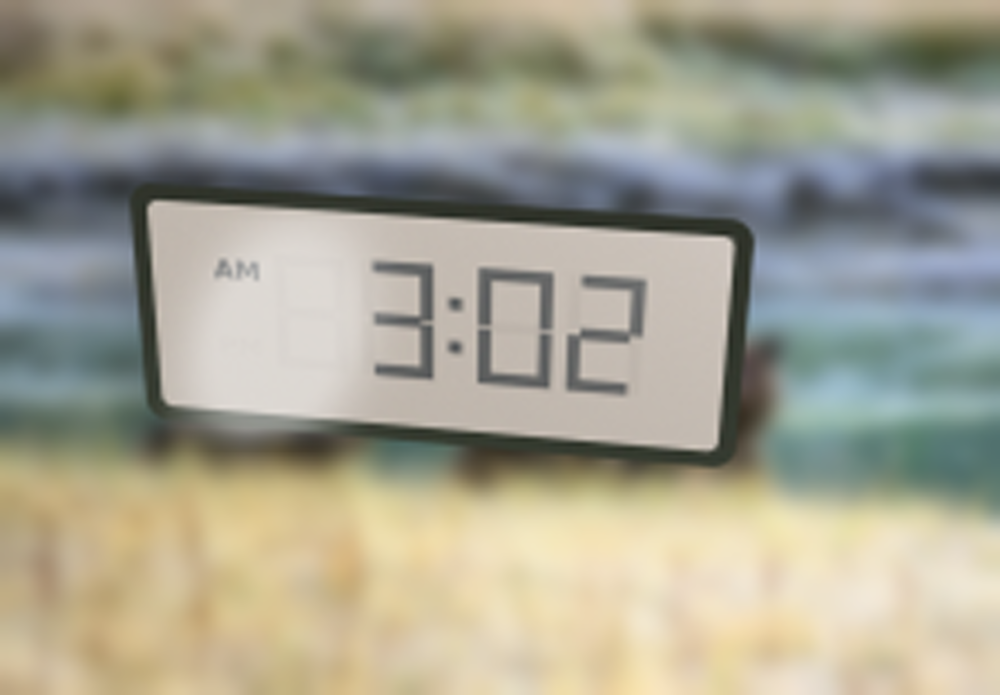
3:02
